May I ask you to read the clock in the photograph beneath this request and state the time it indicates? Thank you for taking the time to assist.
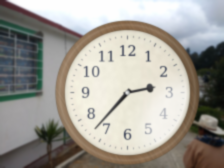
2:37
